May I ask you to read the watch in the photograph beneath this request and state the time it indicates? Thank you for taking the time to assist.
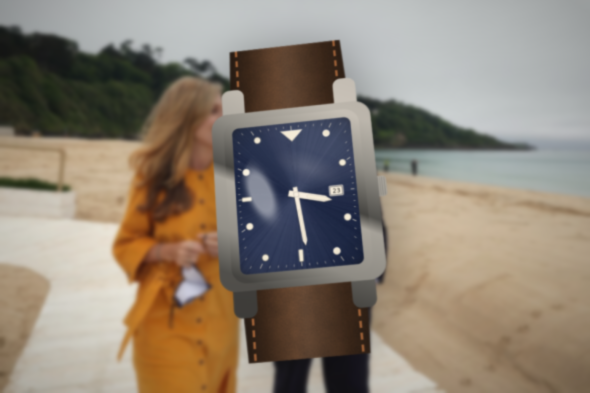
3:29
